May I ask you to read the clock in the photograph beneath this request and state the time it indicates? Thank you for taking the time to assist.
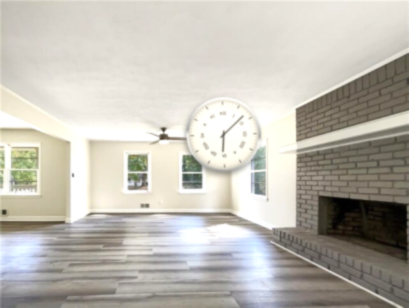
6:08
